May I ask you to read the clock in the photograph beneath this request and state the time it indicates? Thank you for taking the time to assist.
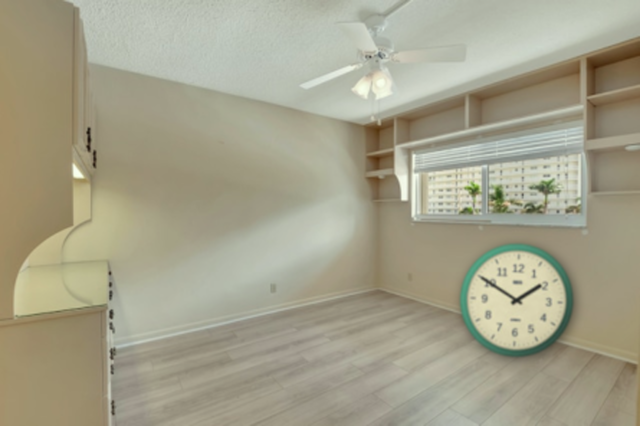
1:50
